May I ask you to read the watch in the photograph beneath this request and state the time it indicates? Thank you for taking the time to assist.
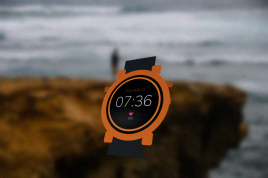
7:36
